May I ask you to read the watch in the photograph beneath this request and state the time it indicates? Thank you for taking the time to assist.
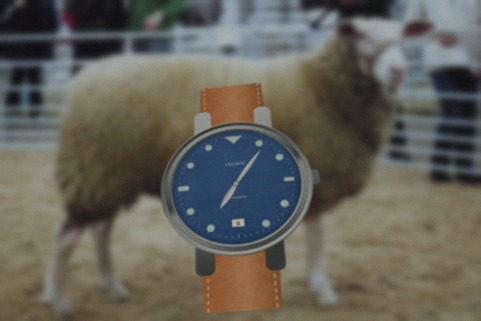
7:06
